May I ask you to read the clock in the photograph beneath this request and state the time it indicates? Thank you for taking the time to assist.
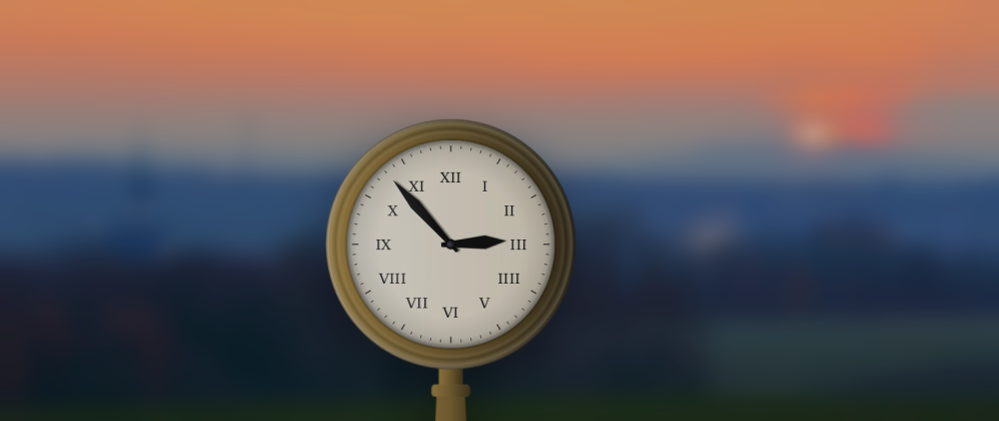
2:53
